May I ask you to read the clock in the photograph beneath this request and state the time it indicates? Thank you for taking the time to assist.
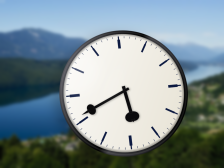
5:41
